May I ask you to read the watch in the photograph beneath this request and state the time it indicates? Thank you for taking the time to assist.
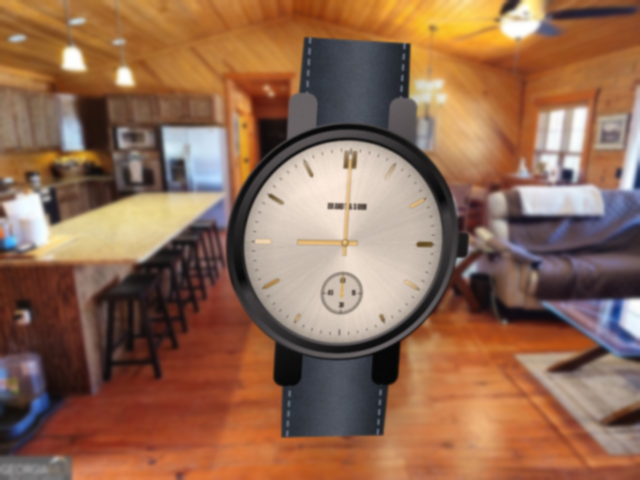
9:00
